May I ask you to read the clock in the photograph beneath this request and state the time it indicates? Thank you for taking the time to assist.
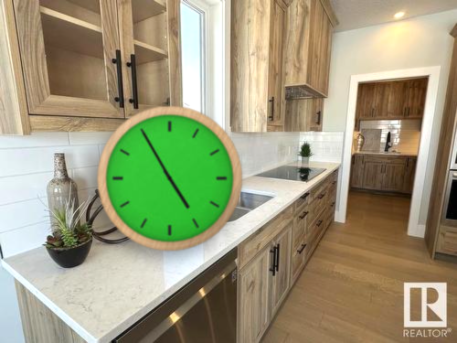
4:55
